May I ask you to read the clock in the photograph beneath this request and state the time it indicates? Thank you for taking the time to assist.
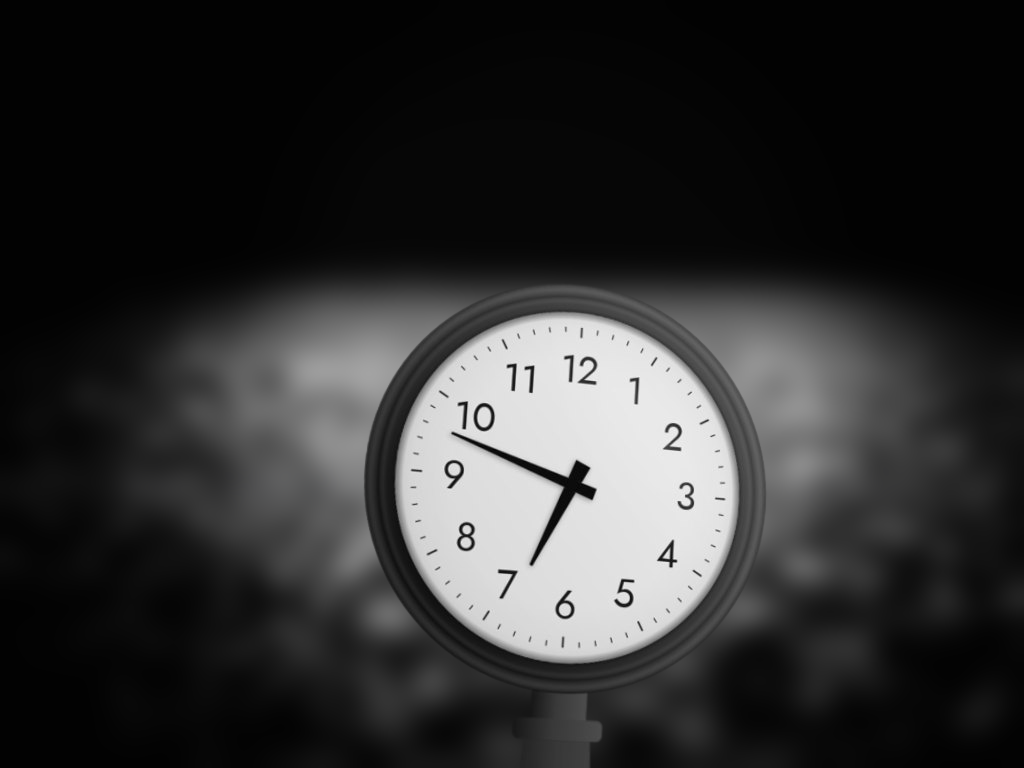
6:48
